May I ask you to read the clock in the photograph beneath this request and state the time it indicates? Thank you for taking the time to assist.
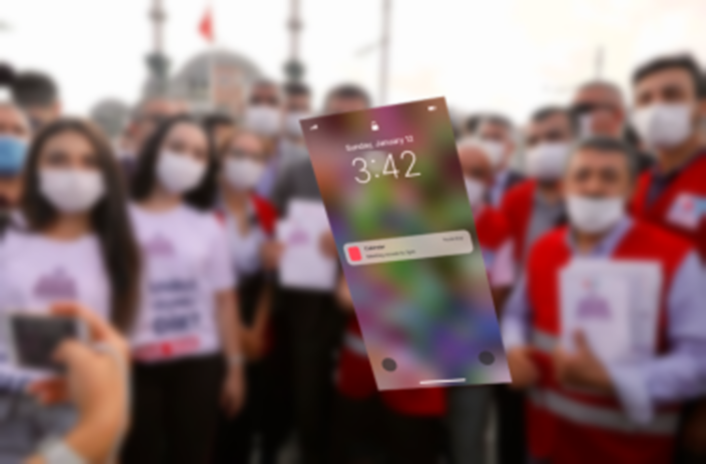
3:42
